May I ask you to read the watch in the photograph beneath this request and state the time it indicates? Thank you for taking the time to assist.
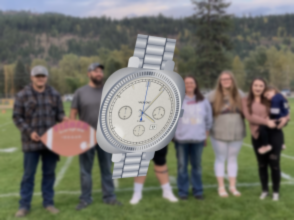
4:06
